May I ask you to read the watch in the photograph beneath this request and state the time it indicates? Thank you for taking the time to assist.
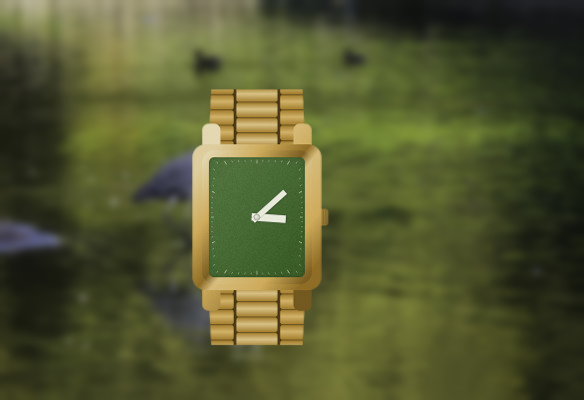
3:08
